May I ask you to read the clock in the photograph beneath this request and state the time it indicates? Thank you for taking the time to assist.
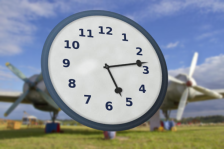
5:13
